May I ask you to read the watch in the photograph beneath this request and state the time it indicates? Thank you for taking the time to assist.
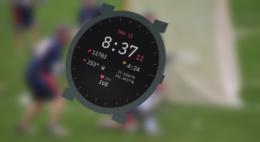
8:37
